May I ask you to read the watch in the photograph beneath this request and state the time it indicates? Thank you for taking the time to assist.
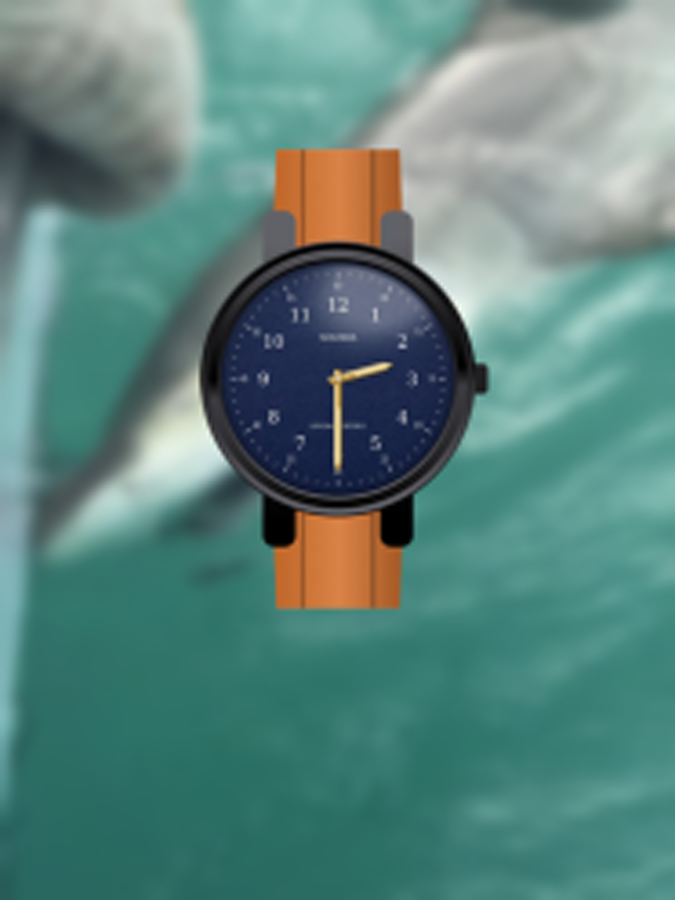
2:30
